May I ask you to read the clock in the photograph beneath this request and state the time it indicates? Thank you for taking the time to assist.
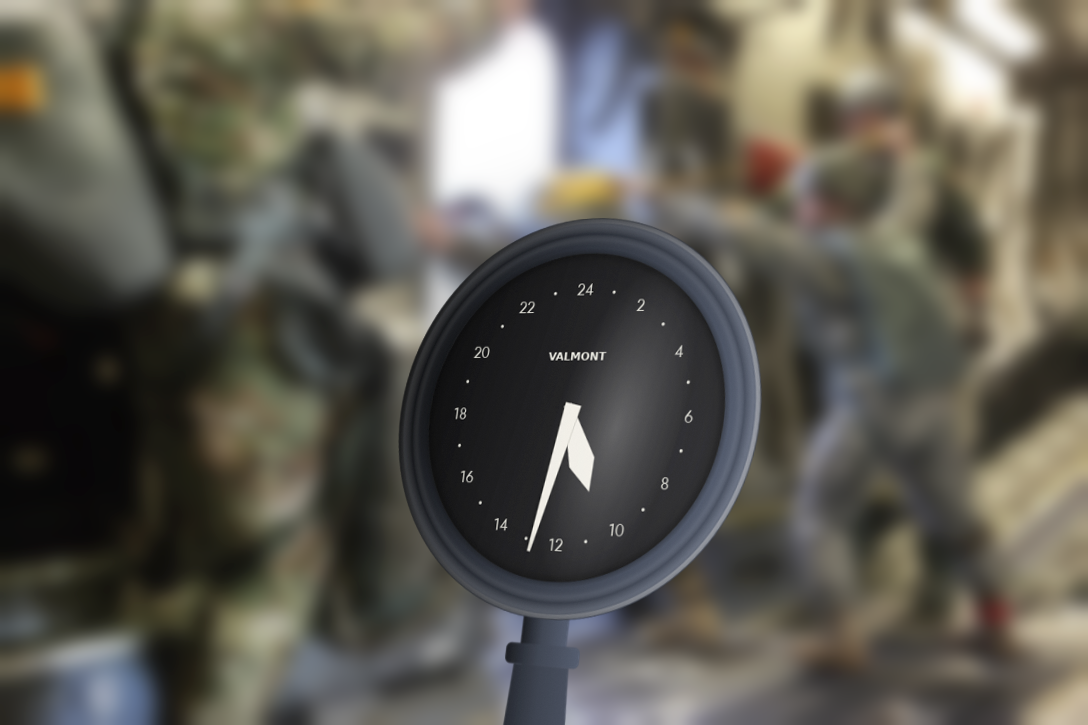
10:32
